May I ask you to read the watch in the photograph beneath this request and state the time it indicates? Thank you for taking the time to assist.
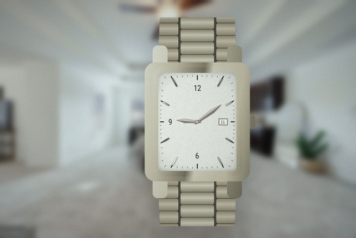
9:09
